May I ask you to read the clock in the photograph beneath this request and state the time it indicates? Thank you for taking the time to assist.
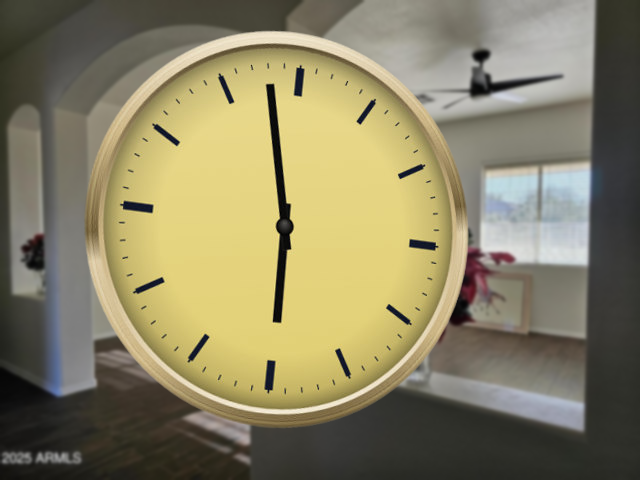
5:58
